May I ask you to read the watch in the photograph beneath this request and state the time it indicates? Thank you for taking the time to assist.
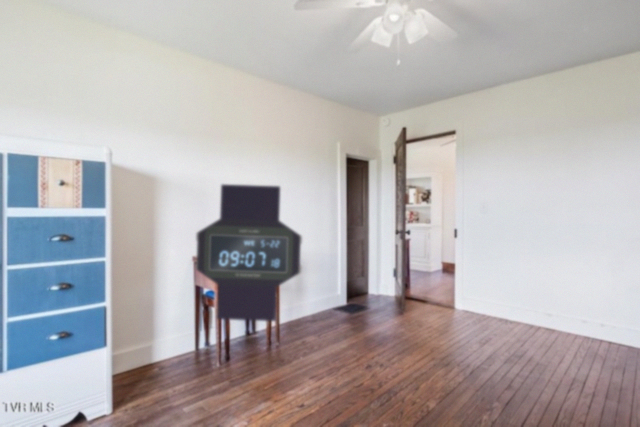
9:07
